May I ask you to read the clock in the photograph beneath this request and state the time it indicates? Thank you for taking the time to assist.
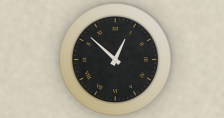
12:52
